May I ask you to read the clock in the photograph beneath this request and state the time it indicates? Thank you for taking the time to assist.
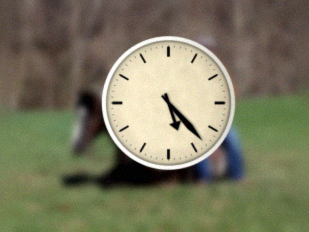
5:23
